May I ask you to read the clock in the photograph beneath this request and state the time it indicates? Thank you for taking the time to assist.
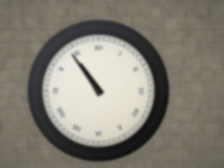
10:54
